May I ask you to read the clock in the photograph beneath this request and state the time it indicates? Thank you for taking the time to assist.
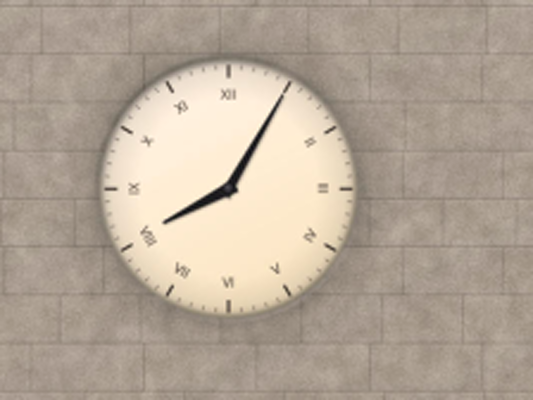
8:05
